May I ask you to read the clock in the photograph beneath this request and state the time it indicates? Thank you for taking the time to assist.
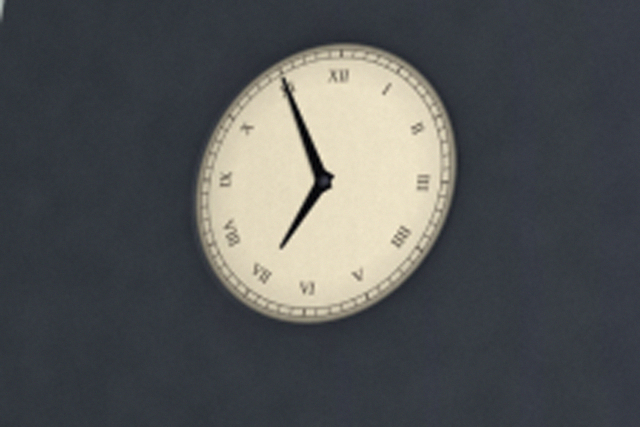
6:55
